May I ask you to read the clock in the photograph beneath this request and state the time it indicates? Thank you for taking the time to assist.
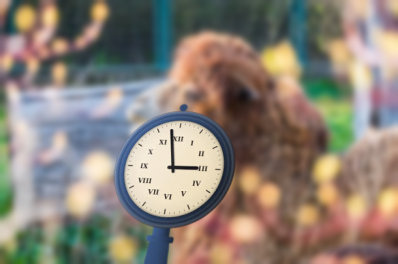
2:58
